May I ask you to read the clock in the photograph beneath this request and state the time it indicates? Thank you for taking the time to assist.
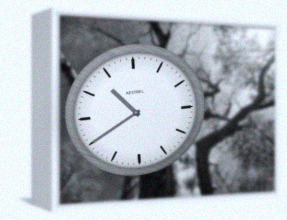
10:40
